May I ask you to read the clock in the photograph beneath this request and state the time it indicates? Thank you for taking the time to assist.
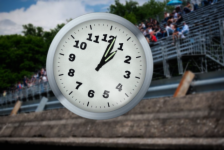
1:02
